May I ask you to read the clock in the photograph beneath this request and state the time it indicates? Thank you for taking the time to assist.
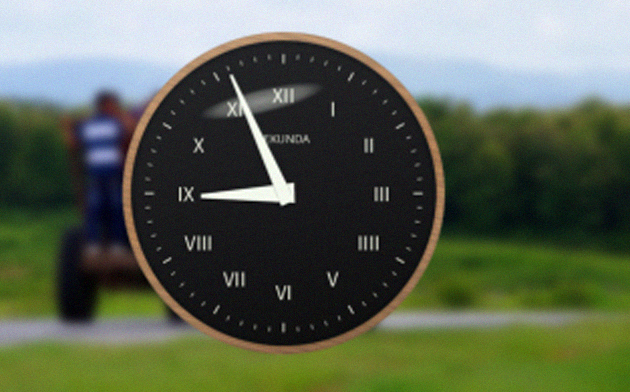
8:56
